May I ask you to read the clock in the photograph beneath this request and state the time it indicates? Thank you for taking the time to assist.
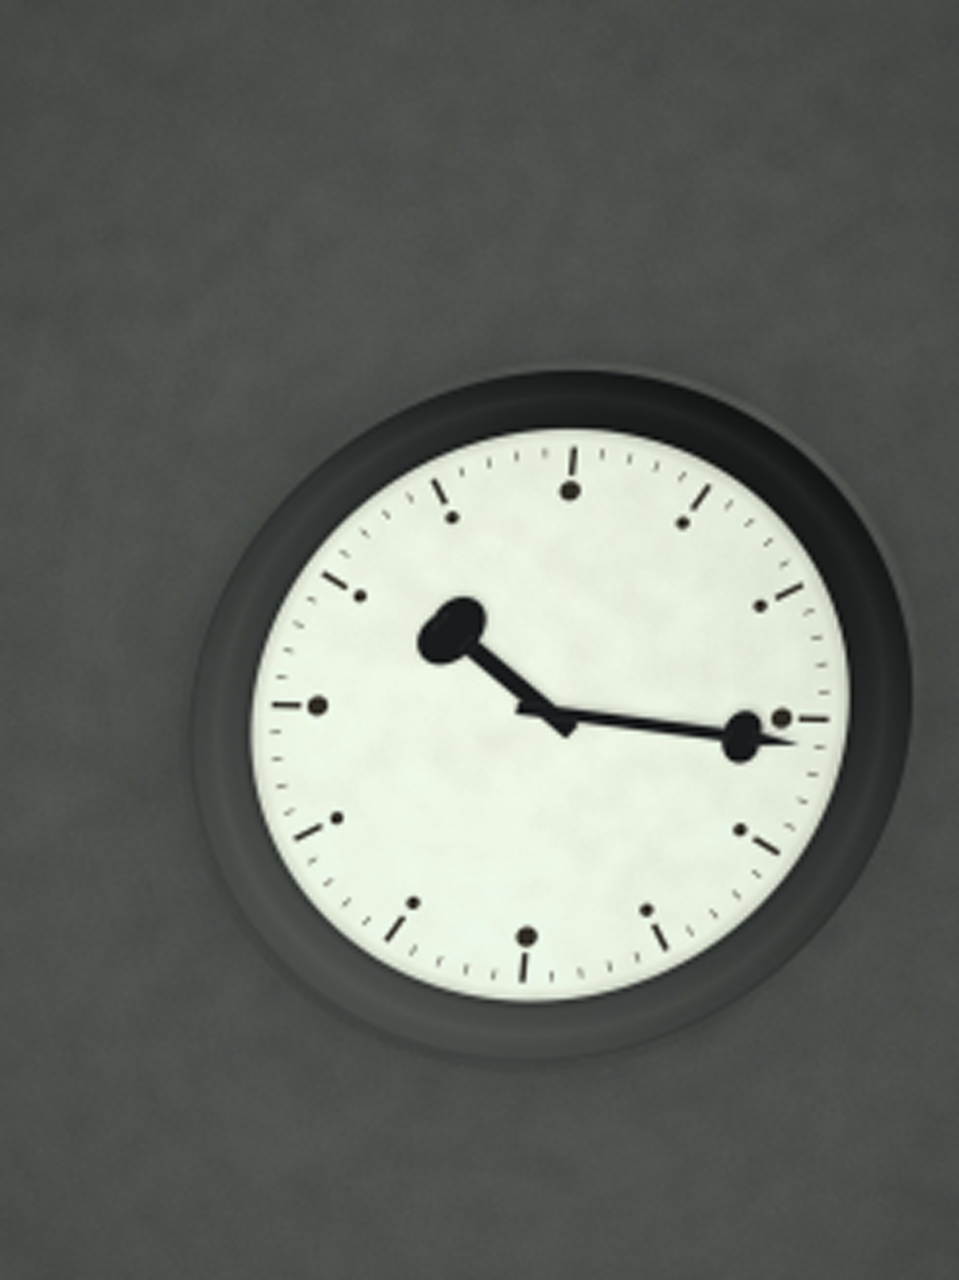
10:16
